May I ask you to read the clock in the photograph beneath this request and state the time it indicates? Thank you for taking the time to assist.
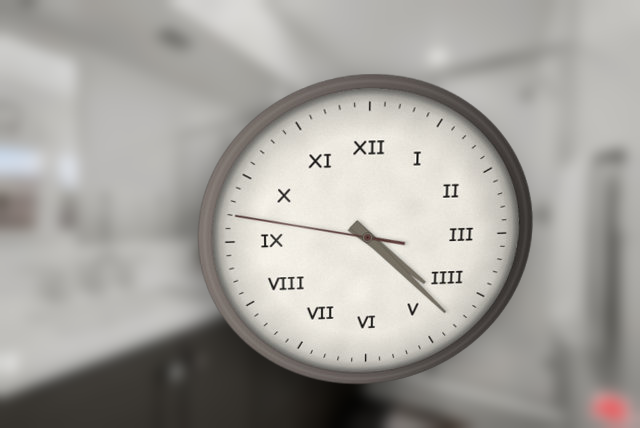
4:22:47
